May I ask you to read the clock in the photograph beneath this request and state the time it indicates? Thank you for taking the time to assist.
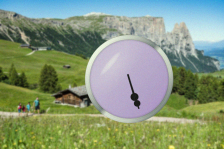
5:27
